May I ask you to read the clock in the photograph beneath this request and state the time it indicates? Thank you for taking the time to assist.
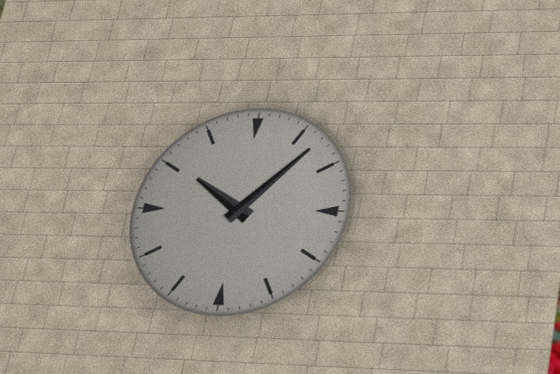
10:07
